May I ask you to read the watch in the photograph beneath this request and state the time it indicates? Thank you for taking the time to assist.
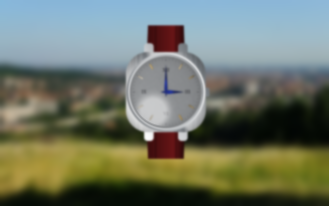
3:00
